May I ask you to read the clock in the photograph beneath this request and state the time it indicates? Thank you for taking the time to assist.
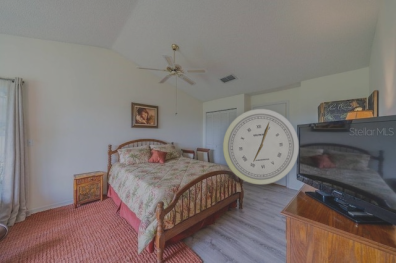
7:04
